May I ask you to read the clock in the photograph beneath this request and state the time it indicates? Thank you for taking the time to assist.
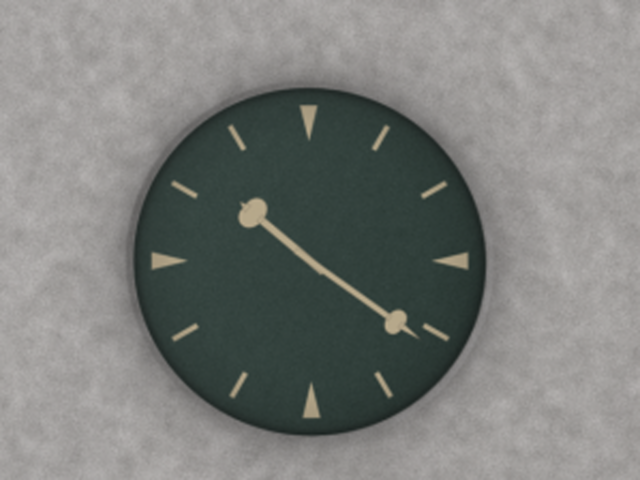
10:21
